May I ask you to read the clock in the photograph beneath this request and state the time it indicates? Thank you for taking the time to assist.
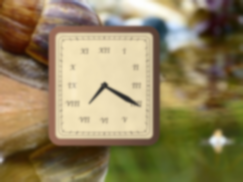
7:20
